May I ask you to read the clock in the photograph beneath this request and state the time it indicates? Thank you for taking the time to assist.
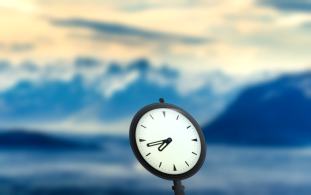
7:43
